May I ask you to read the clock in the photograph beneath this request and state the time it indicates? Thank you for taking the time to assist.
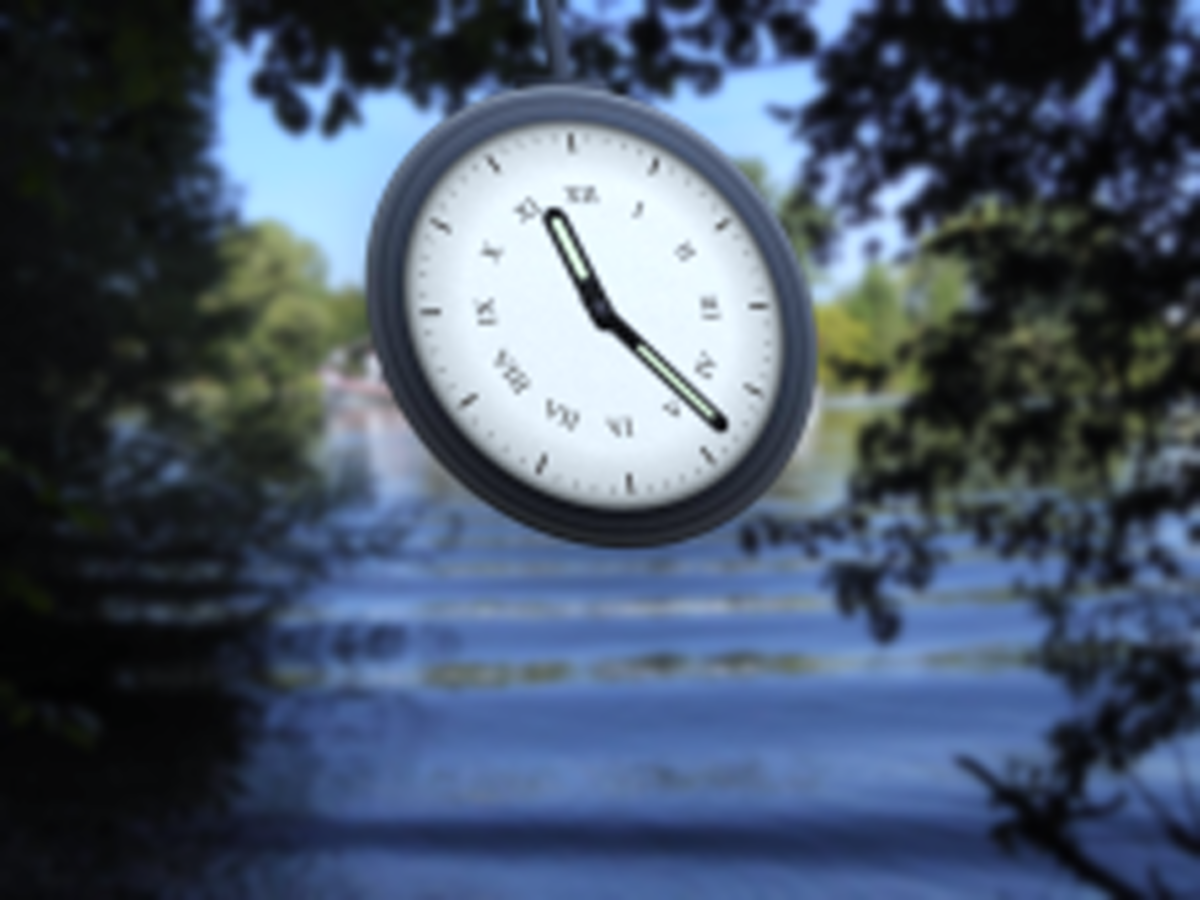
11:23
